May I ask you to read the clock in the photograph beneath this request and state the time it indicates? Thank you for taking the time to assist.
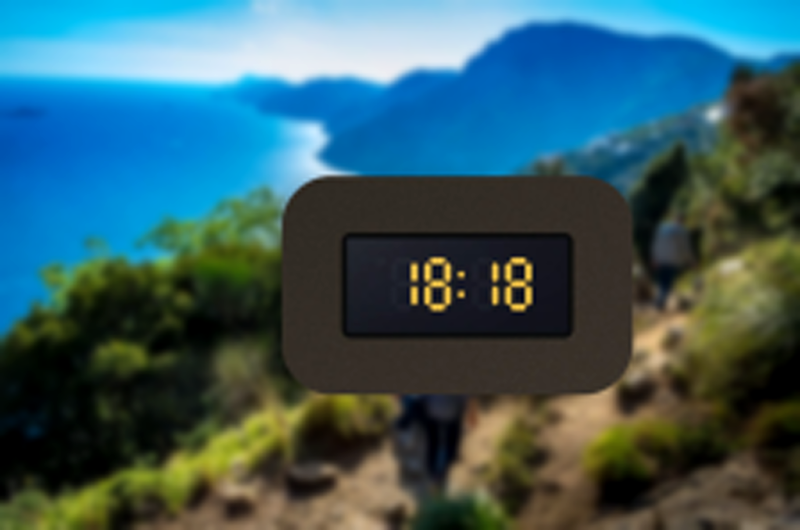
18:18
